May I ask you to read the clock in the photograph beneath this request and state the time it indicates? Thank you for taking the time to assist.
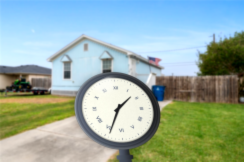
1:34
